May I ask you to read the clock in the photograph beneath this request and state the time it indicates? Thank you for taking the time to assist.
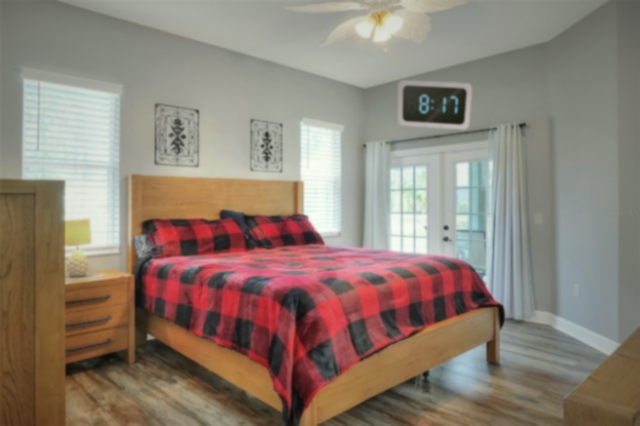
8:17
